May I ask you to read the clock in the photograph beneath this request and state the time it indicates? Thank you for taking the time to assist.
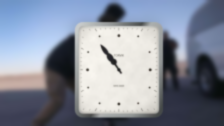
10:54
